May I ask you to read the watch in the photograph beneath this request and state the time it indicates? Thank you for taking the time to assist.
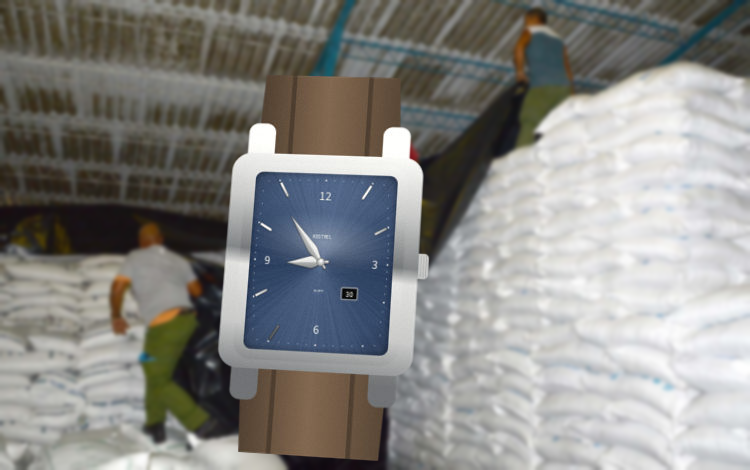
8:54
